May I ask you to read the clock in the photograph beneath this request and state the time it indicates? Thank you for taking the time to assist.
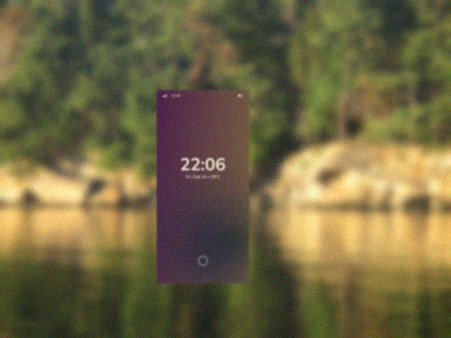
22:06
